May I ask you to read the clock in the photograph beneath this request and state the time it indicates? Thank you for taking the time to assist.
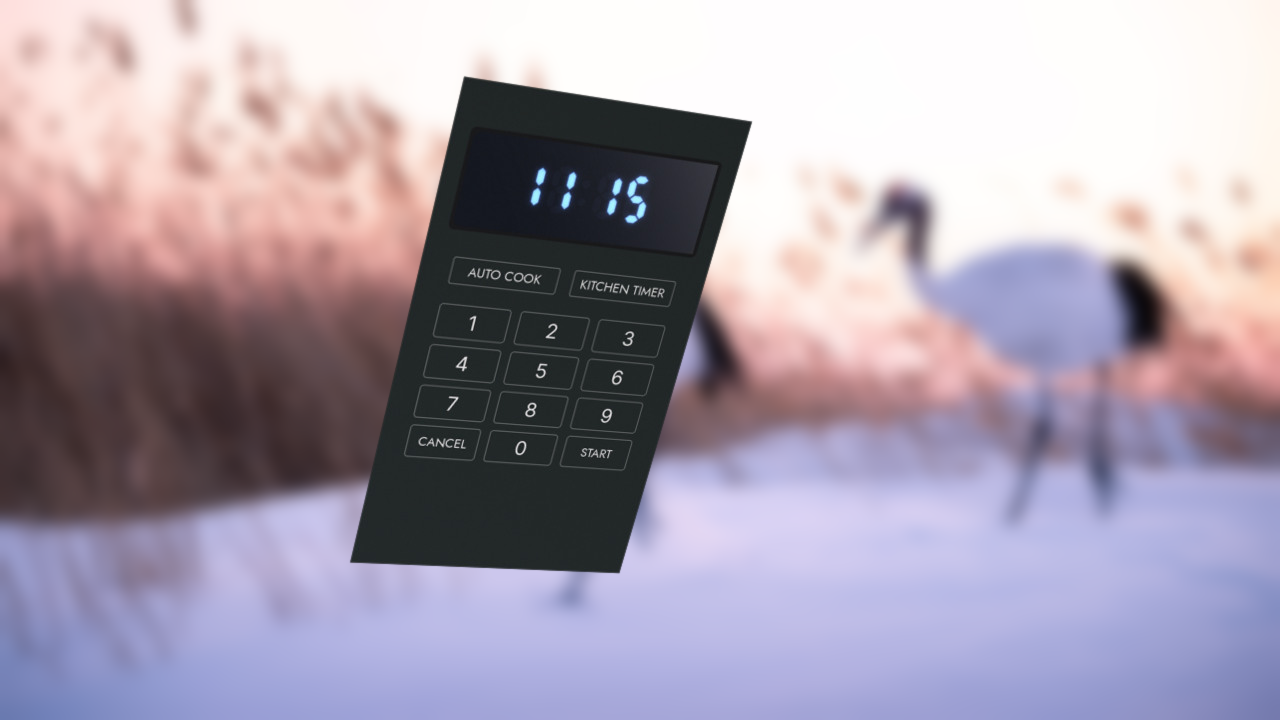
11:15
